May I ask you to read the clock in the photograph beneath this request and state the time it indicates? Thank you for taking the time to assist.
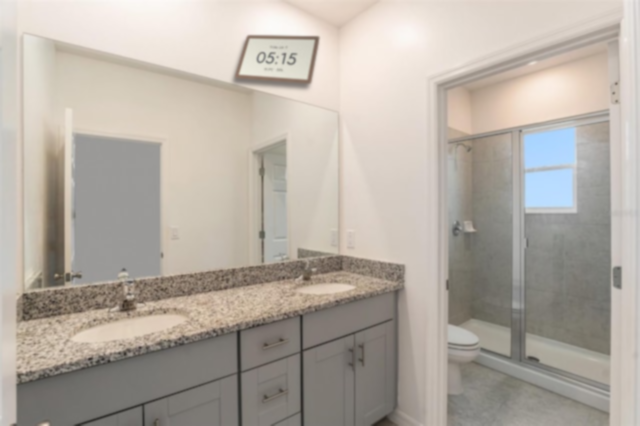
5:15
